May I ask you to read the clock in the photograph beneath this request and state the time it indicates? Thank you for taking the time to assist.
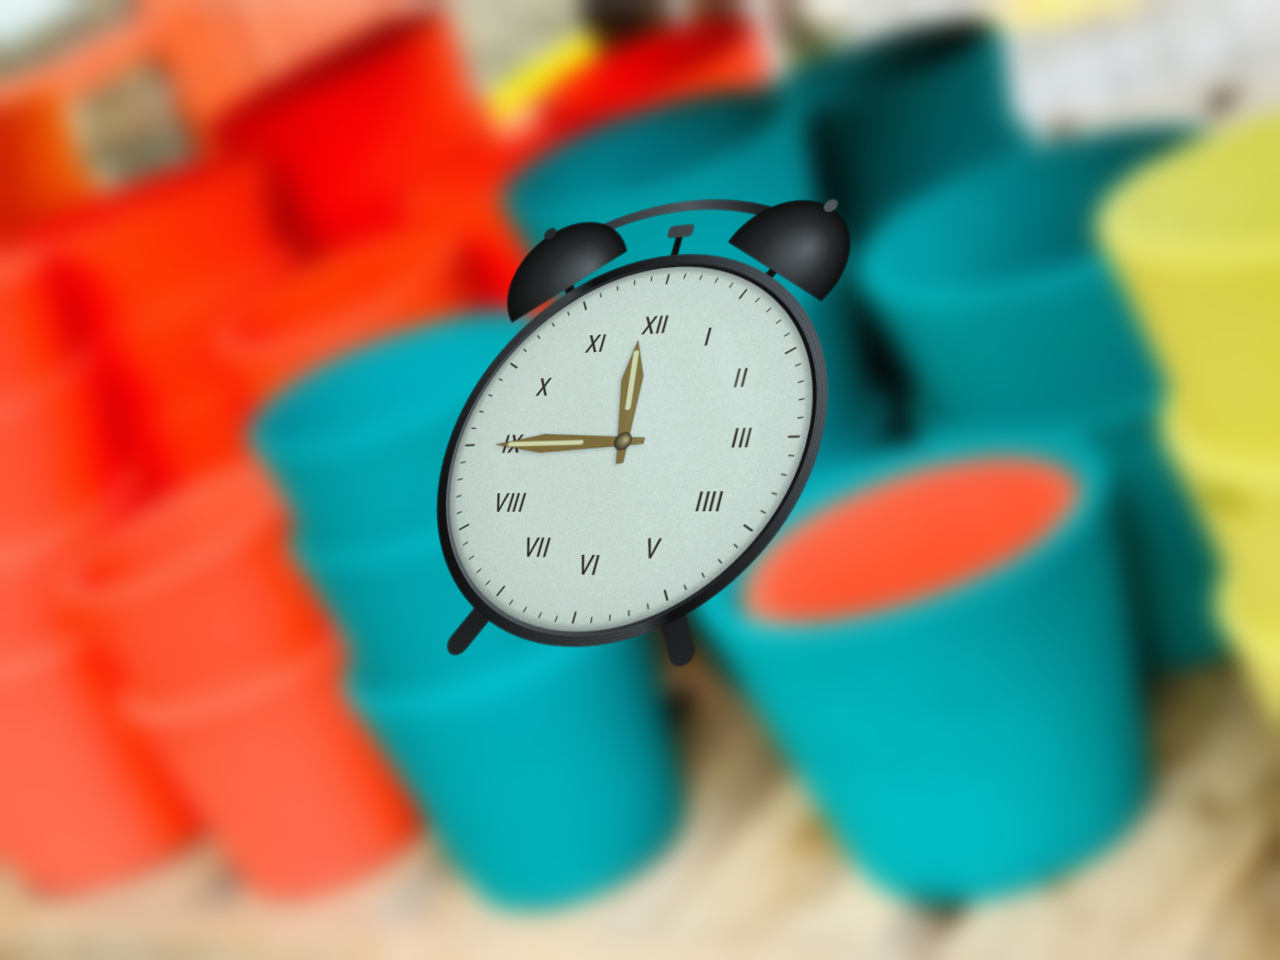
11:45
